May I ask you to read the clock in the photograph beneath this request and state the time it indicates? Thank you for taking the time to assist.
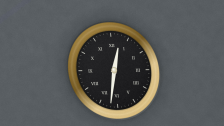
12:32
